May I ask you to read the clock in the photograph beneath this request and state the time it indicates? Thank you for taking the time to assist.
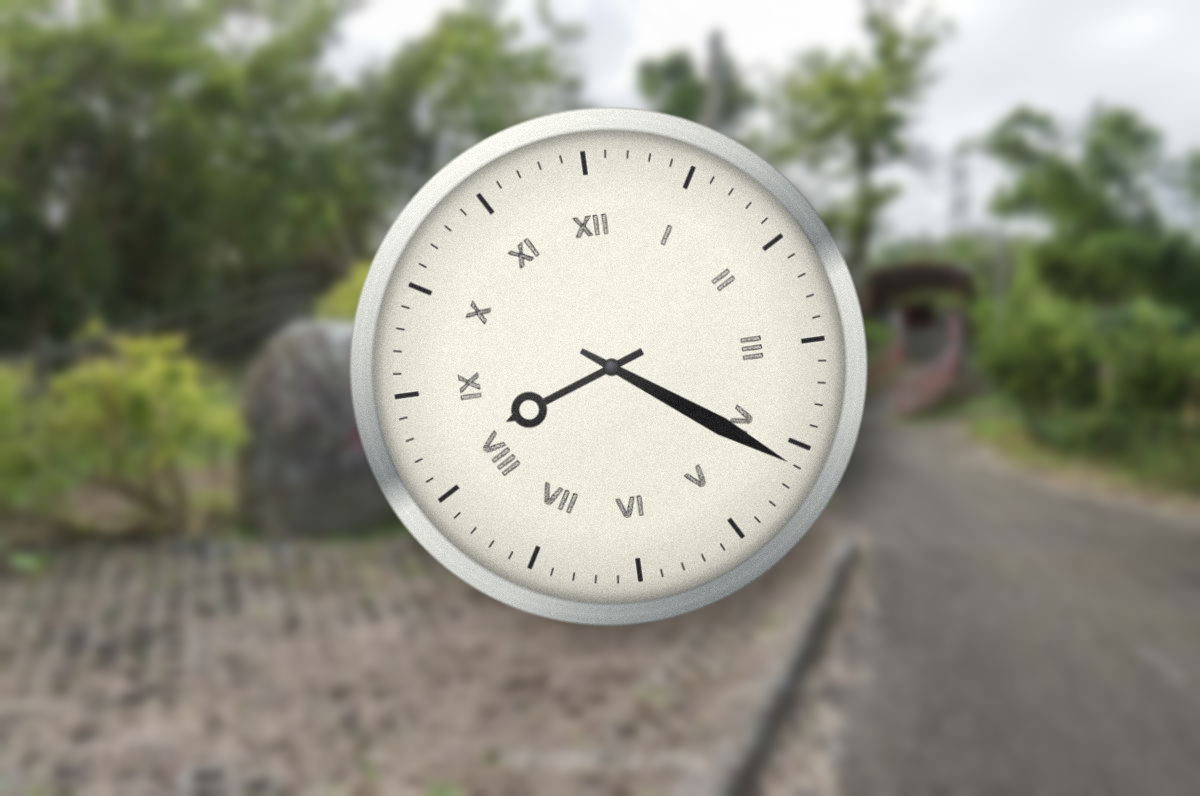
8:21
